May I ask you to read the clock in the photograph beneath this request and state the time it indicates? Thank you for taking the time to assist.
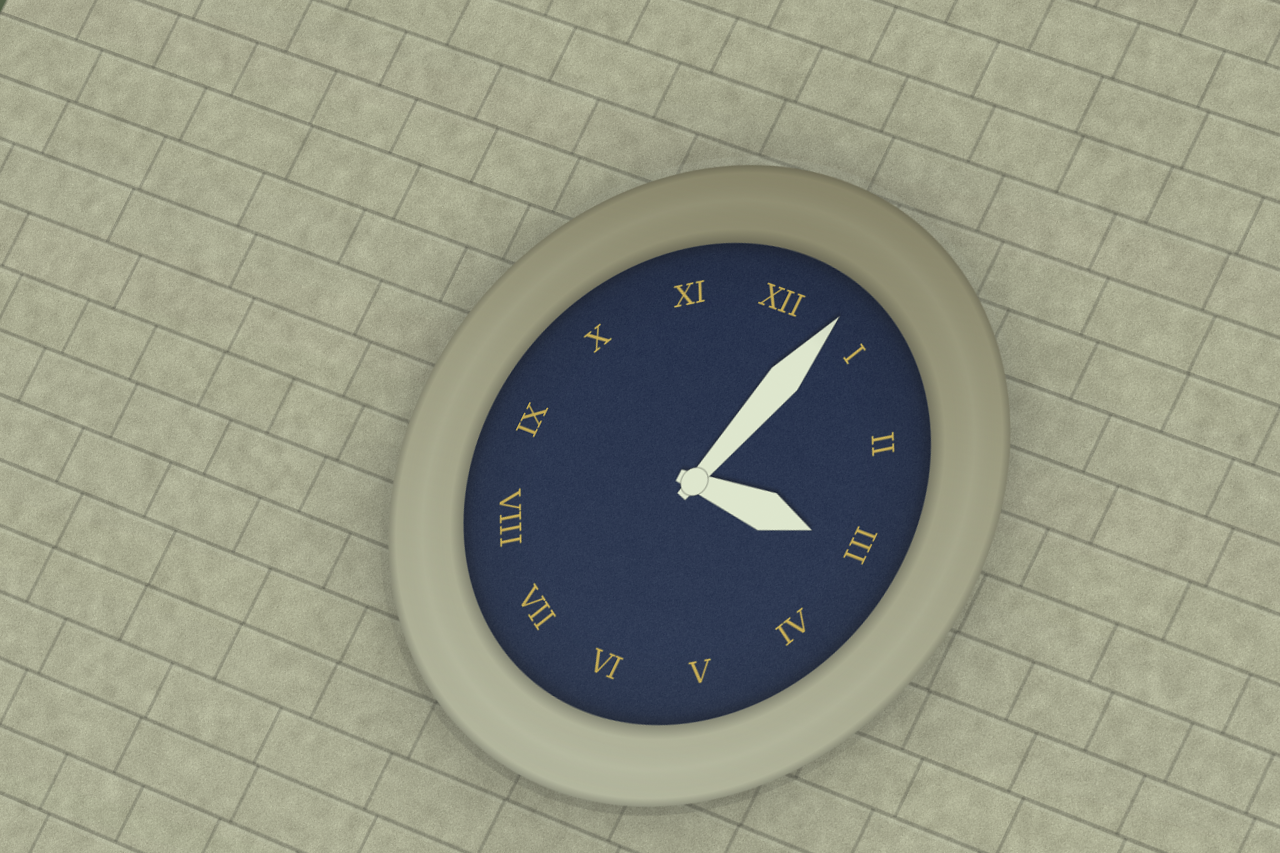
3:03
